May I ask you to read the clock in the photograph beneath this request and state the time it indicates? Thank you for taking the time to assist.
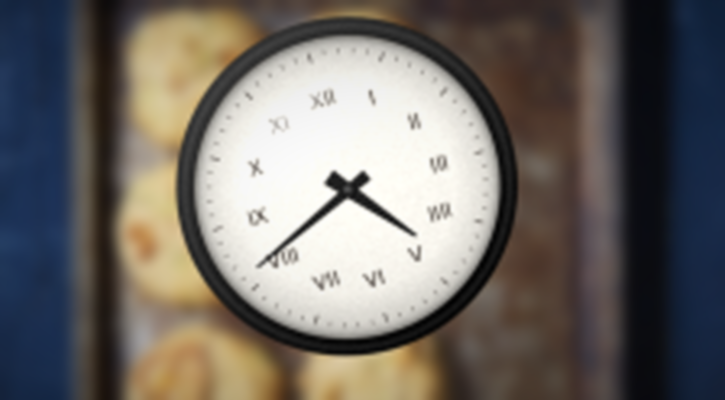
4:41
